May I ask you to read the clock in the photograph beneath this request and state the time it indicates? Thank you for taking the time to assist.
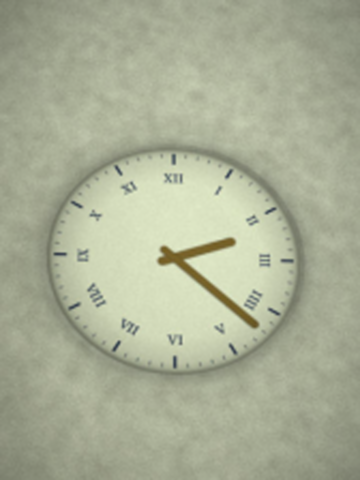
2:22
